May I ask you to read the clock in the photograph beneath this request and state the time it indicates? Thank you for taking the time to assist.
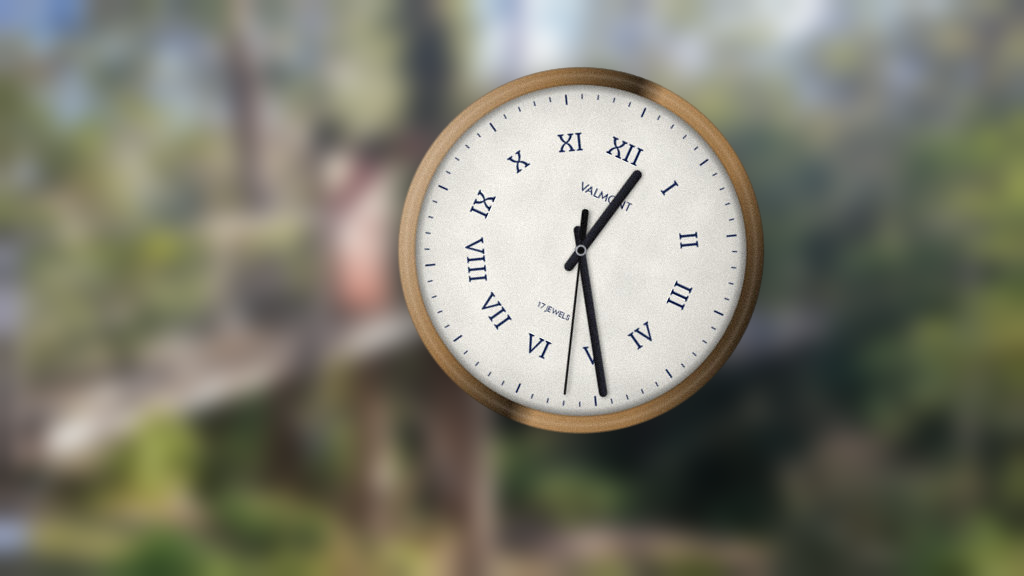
12:24:27
